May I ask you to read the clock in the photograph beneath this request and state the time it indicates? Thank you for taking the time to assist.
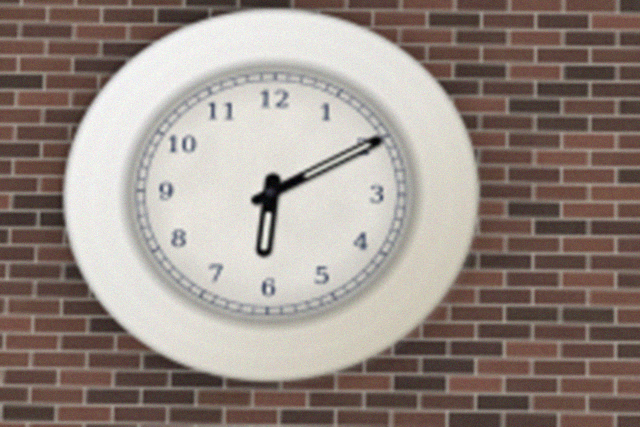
6:10
